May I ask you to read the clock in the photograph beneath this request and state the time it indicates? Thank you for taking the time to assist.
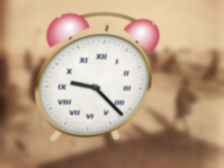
9:22
